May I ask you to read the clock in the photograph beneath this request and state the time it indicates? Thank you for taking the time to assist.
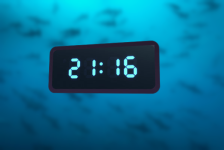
21:16
